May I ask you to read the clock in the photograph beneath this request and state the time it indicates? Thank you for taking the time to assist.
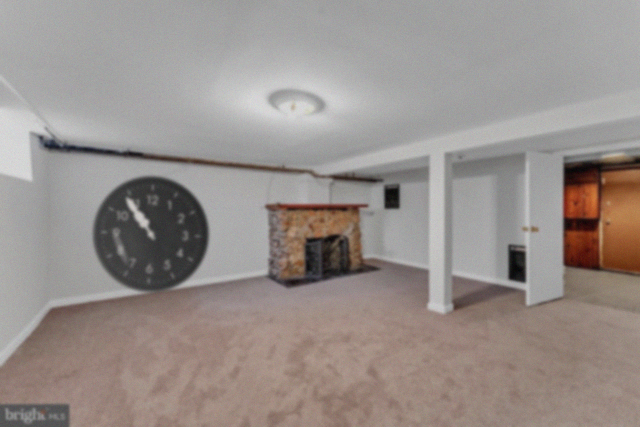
10:54
